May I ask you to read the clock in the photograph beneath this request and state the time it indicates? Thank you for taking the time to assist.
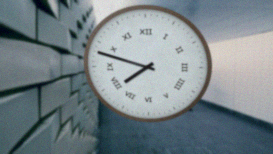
7:48
